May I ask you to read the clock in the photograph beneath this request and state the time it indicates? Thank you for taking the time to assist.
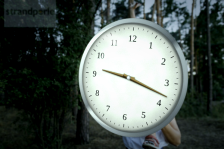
9:18
